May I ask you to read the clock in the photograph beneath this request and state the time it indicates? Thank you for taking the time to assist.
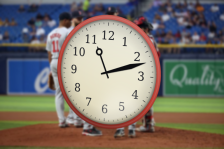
11:12
